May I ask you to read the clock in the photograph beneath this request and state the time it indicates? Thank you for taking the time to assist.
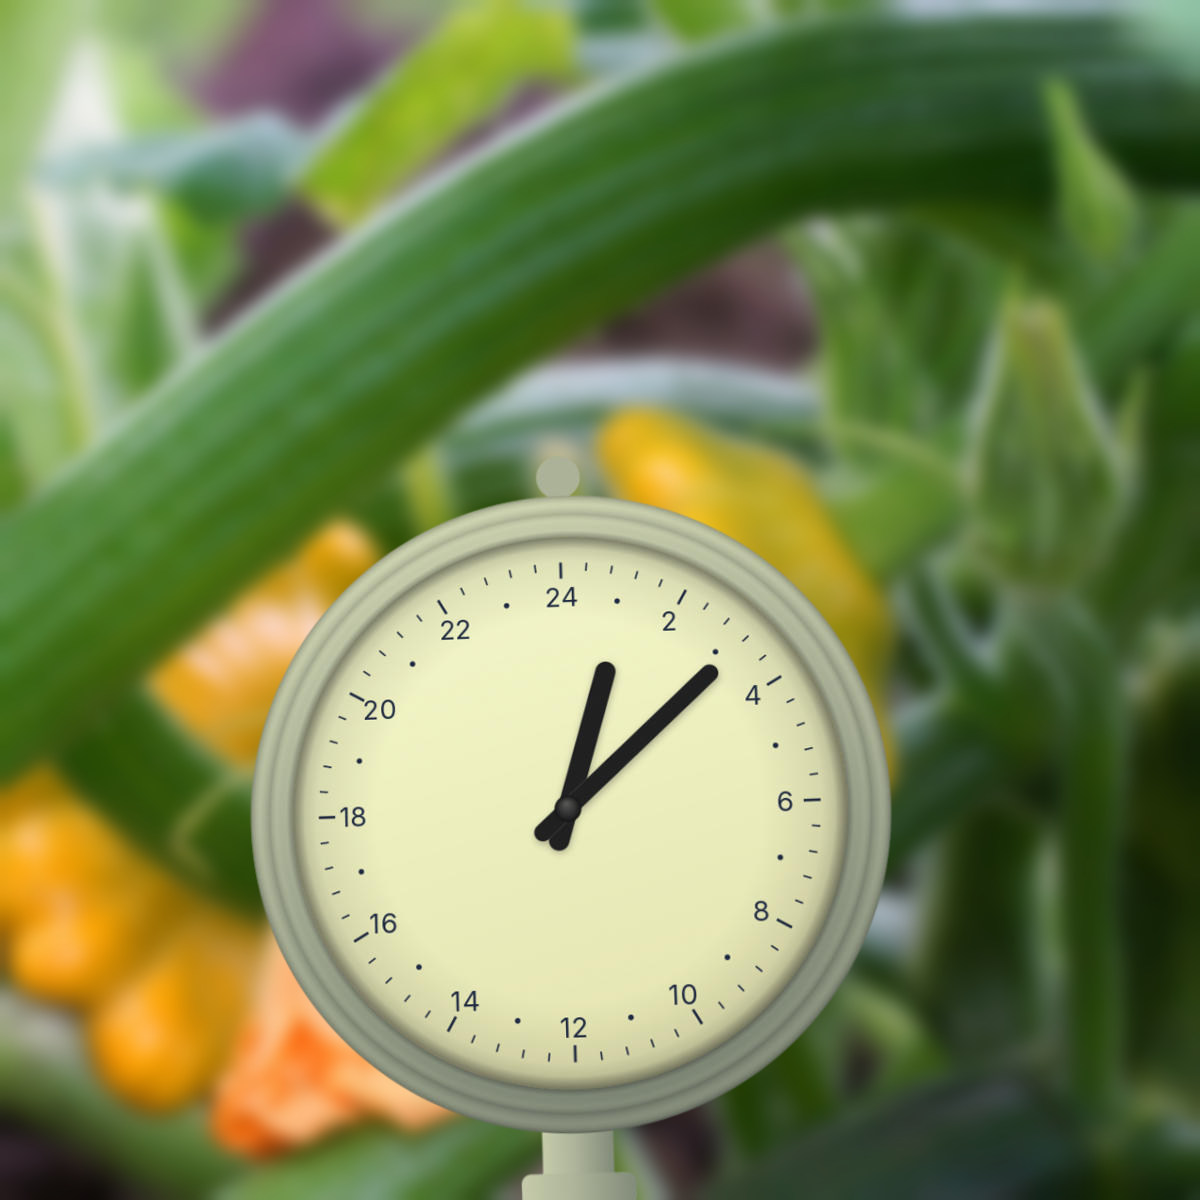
1:08
